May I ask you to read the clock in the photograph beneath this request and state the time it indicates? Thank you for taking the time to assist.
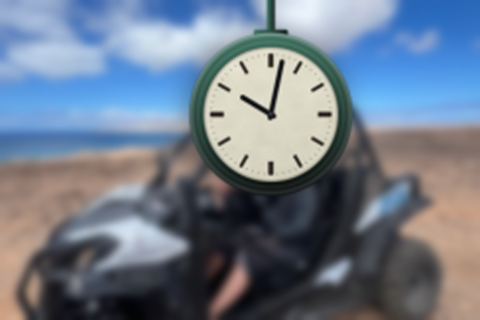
10:02
